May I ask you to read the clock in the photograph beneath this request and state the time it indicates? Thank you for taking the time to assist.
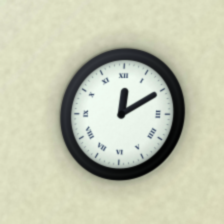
12:10
